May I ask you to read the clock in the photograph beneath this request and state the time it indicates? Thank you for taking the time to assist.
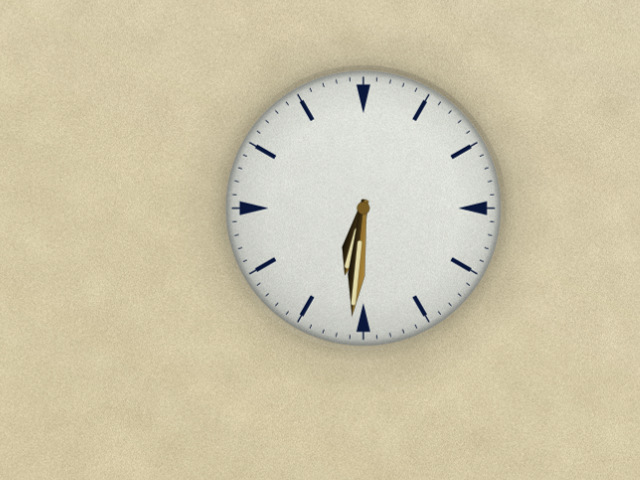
6:31
